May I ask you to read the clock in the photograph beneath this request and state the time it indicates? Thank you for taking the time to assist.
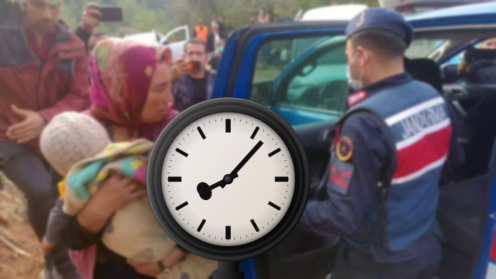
8:07
